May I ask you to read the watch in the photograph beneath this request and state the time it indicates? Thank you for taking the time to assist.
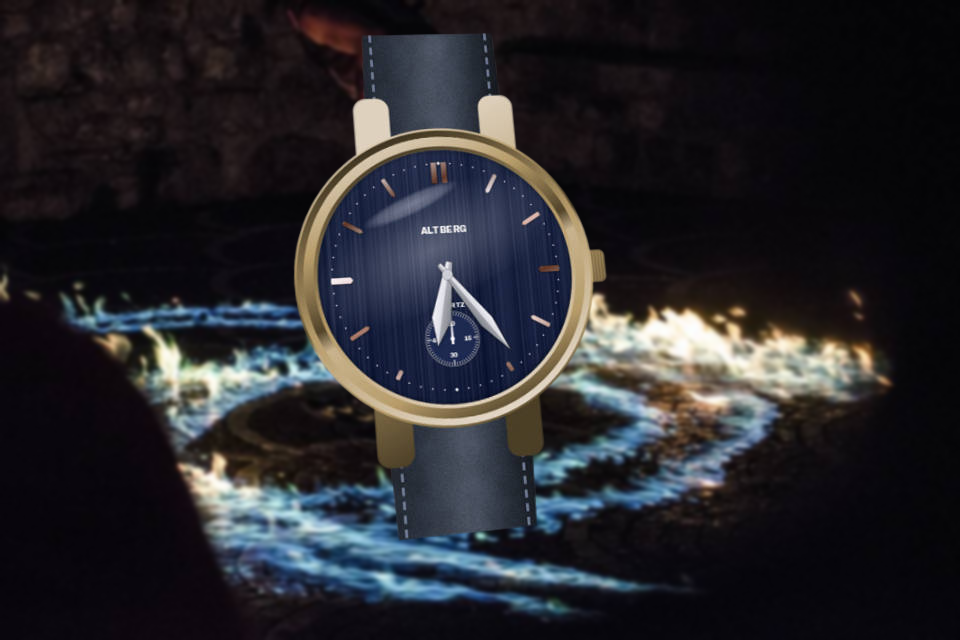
6:24
